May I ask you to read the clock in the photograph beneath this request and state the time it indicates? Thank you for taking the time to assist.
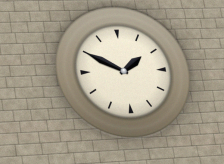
1:50
